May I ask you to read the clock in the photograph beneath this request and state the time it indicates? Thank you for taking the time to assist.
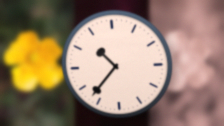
10:37
